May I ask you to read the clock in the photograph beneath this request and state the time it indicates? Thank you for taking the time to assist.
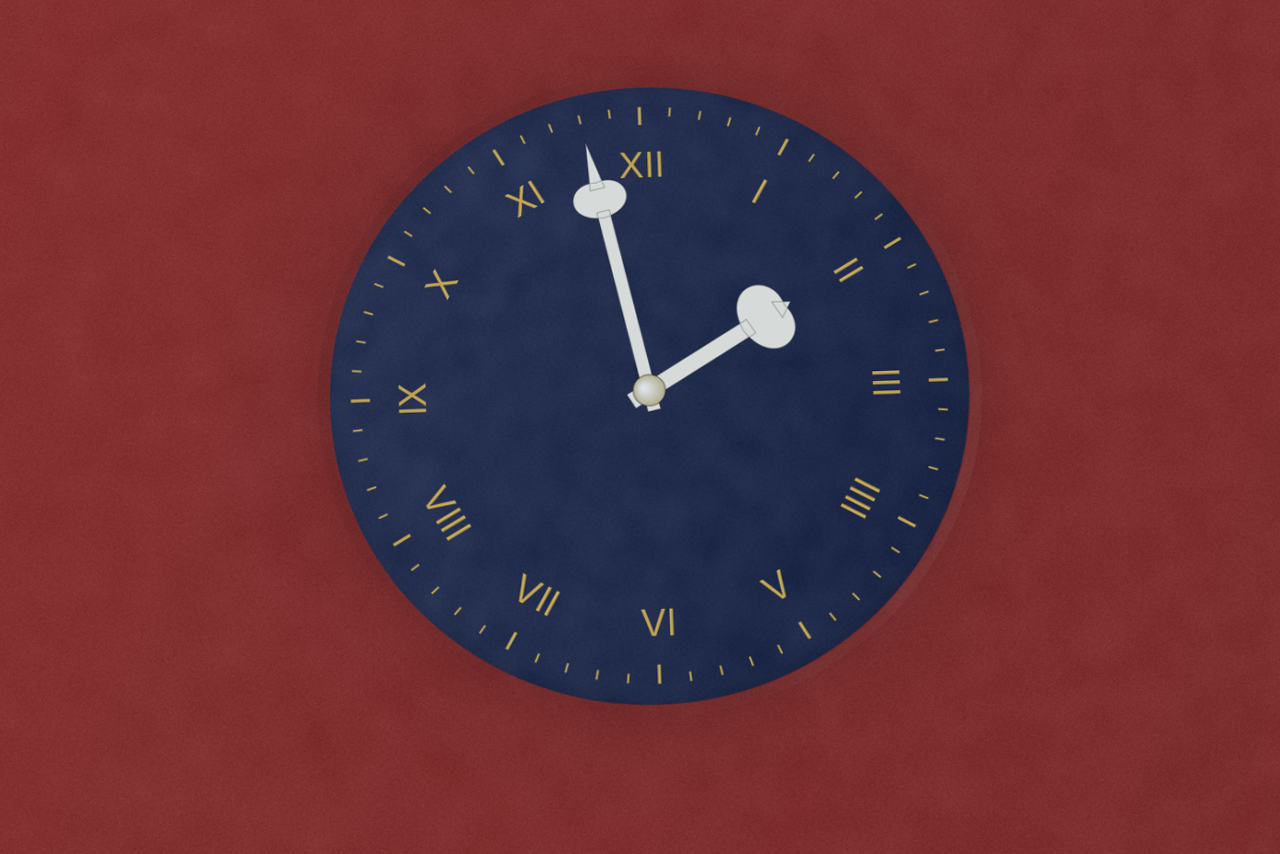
1:58
